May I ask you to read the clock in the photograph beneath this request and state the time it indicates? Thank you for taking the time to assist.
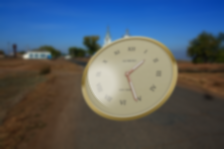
1:26
